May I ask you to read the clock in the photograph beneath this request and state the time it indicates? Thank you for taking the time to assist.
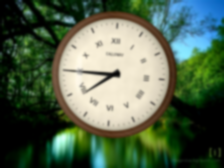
7:45
